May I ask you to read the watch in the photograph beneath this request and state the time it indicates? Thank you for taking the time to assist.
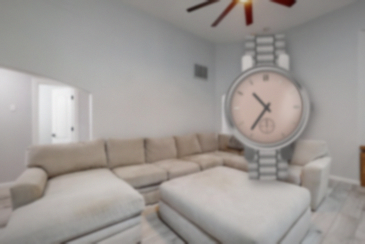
10:36
